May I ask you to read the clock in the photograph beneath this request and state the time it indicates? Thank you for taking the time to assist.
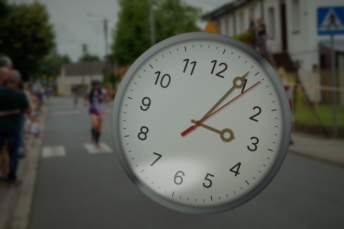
3:04:06
